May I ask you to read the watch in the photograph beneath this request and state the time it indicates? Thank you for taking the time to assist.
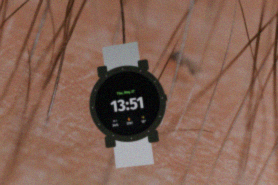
13:51
